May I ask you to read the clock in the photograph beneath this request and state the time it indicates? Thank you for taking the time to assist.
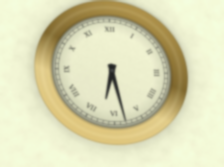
6:28
